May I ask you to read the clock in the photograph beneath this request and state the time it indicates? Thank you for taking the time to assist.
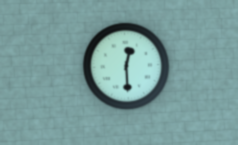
12:30
